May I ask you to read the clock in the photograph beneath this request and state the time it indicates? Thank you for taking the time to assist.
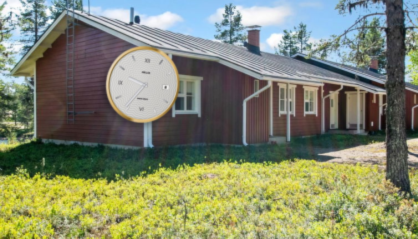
9:36
